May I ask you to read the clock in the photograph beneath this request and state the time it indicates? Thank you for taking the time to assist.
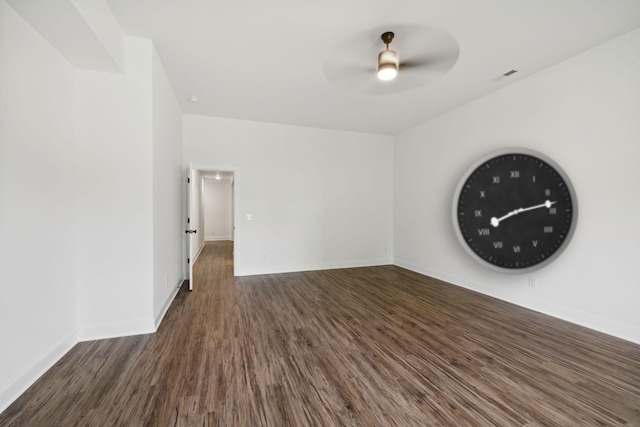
8:13
